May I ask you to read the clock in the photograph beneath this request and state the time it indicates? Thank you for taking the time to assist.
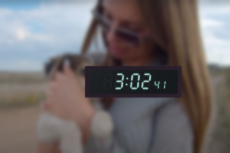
3:02:41
